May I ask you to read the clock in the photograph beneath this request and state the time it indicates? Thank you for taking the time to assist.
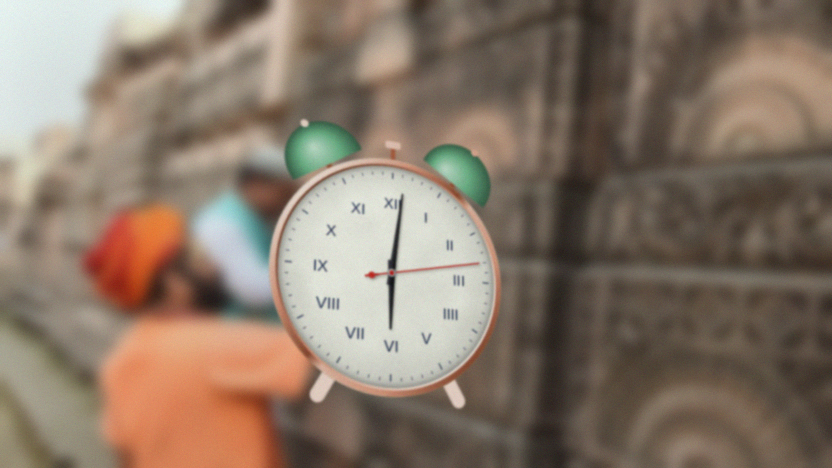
6:01:13
